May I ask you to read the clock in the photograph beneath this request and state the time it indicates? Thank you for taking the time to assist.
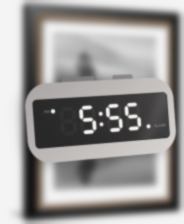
5:55
